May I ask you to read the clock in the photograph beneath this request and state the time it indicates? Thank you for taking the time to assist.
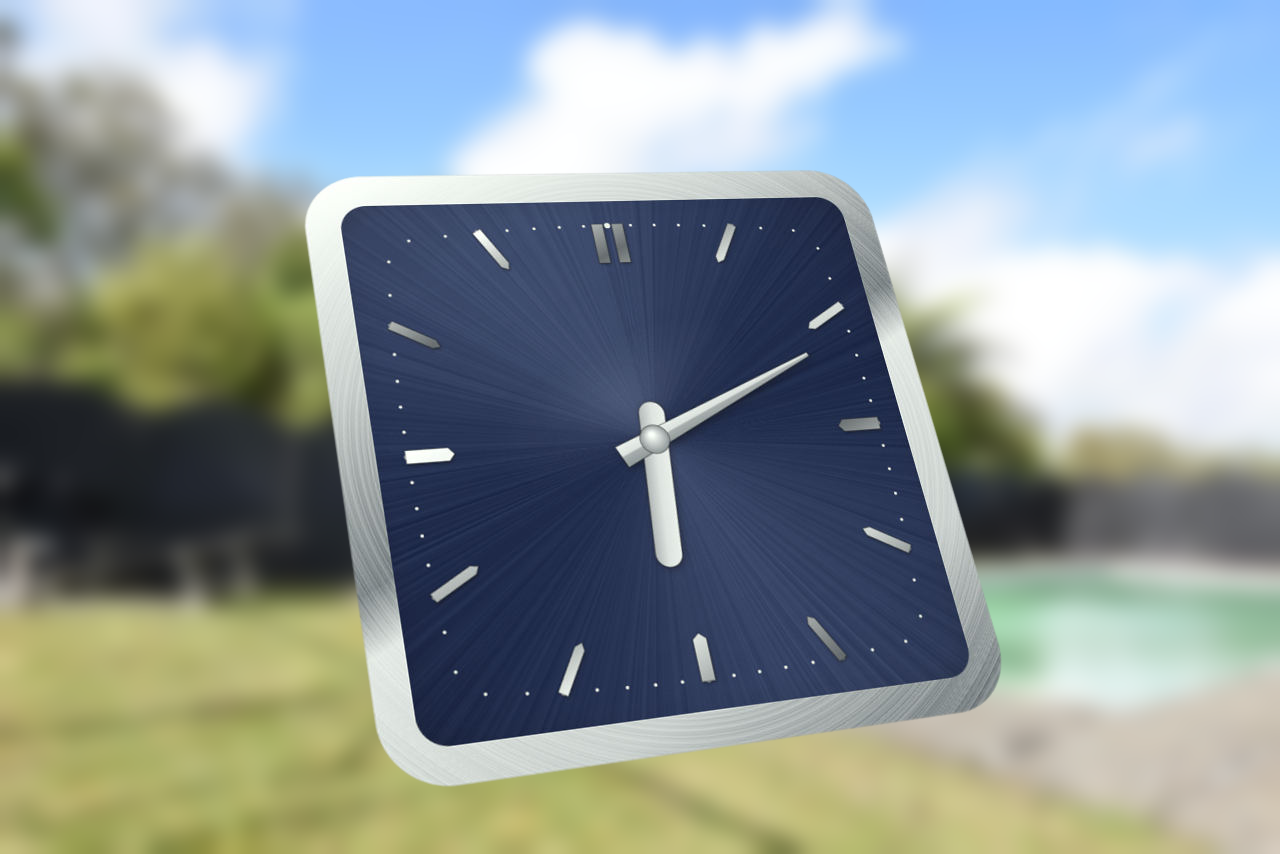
6:11
